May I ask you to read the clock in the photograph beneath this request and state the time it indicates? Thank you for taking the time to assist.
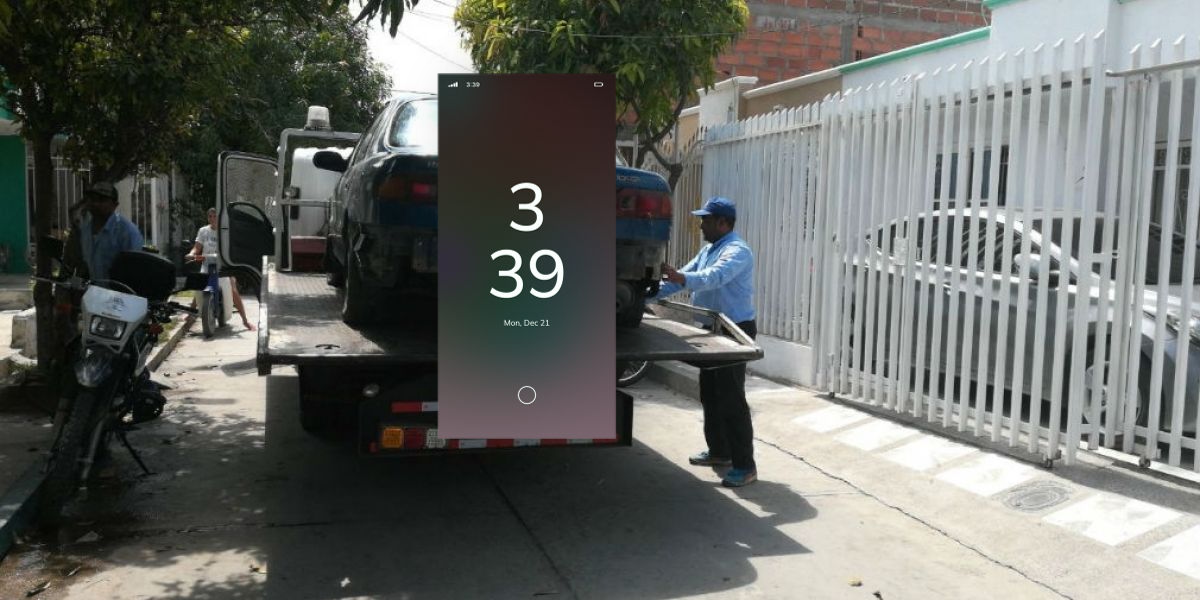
3:39
